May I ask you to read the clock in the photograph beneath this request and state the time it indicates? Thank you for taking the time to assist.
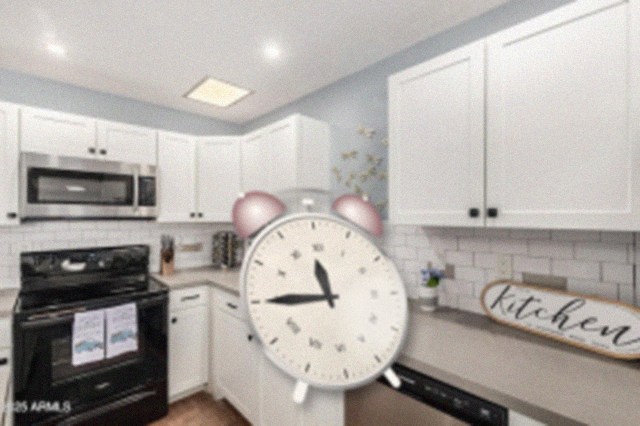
11:45
